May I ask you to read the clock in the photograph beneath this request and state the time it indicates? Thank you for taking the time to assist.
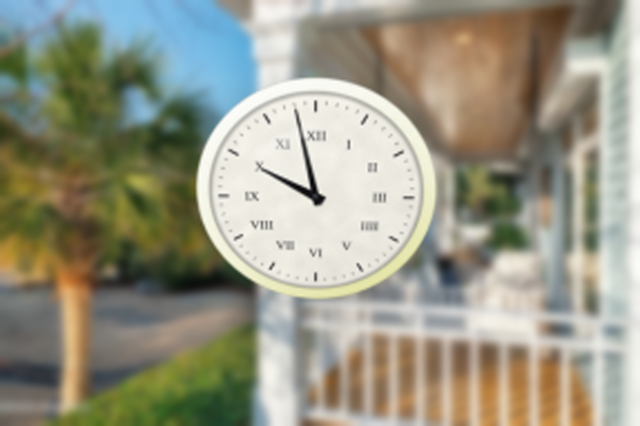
9:58
